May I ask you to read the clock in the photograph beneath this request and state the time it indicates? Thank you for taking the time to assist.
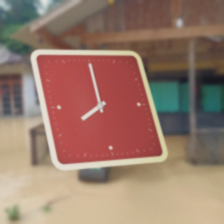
8:00
